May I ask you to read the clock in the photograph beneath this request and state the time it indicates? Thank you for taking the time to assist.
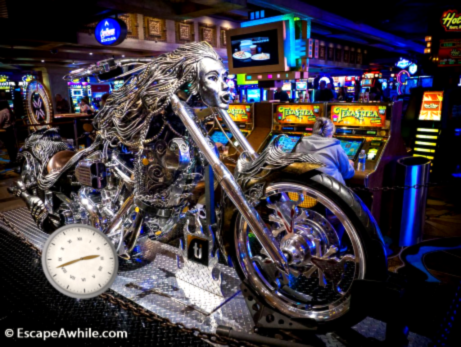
2:42
